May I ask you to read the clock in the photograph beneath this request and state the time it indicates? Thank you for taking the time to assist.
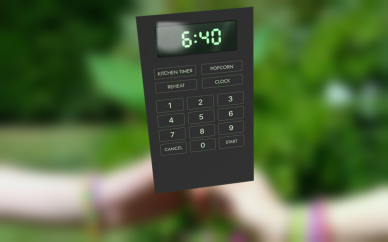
6:40
